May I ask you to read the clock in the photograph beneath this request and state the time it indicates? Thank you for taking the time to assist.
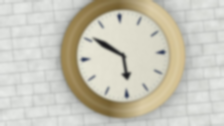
5:51
